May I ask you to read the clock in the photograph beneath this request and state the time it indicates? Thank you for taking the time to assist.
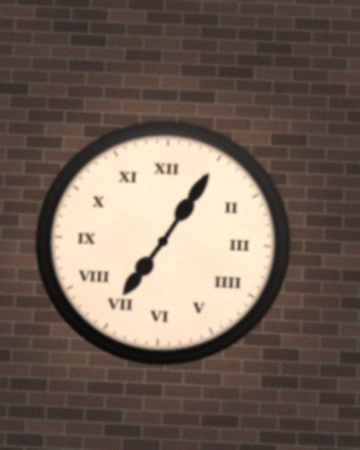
7:05
